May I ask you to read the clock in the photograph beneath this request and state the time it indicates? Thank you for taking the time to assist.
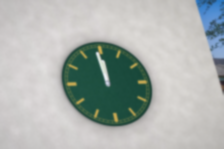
11:59
